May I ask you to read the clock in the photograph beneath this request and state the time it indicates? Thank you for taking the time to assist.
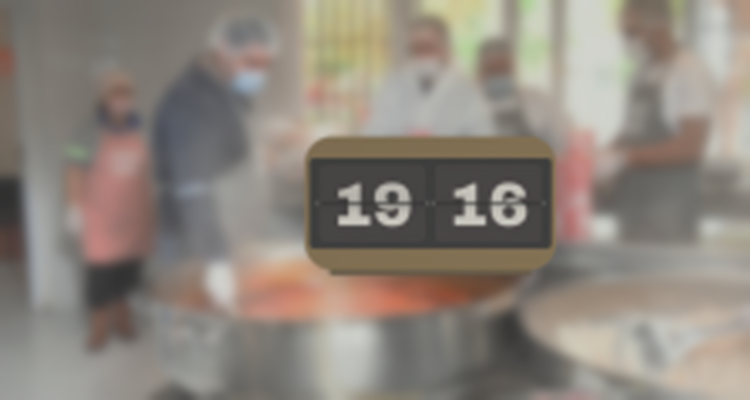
19:16
